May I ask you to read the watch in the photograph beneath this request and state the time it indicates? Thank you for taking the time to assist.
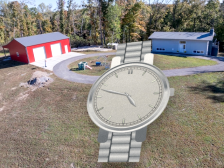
4:48
